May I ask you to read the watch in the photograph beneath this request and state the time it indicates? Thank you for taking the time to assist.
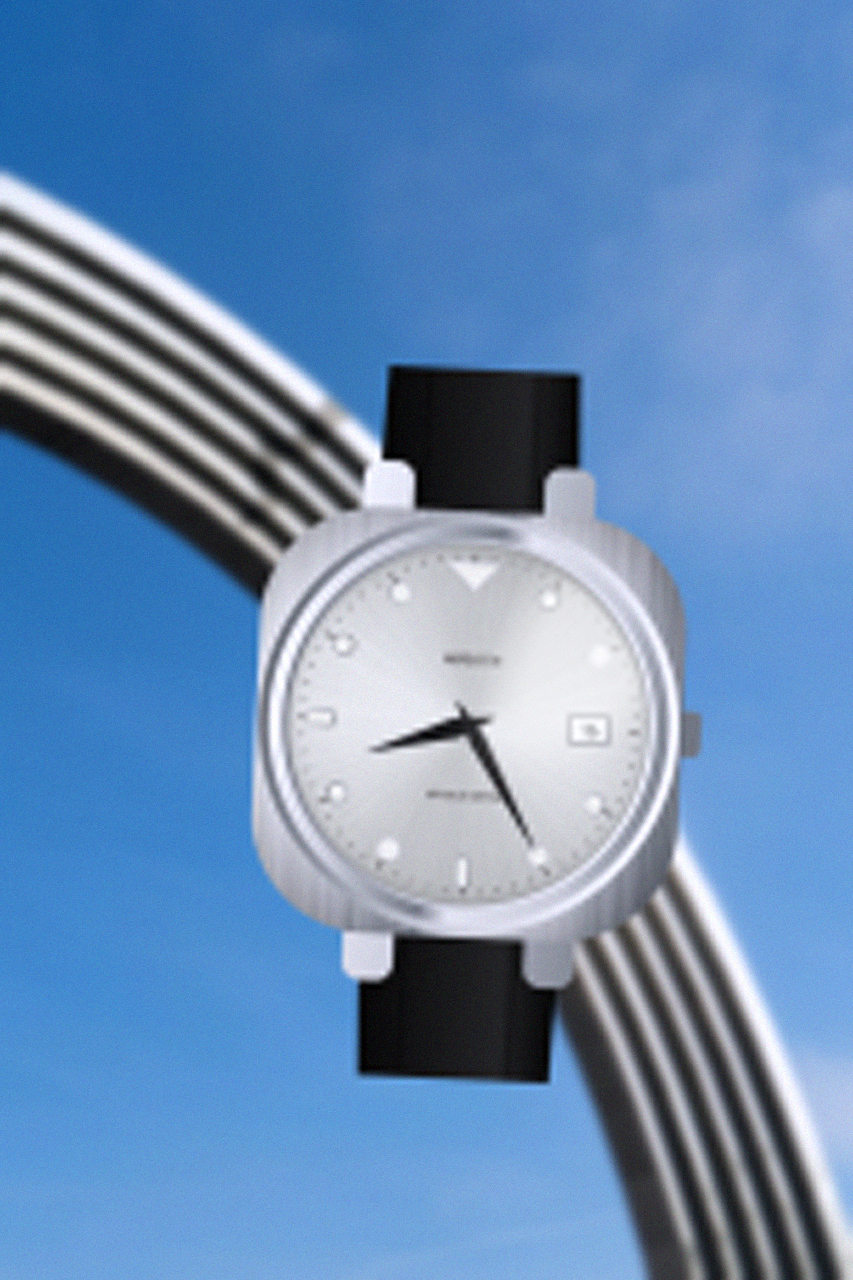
8:25
